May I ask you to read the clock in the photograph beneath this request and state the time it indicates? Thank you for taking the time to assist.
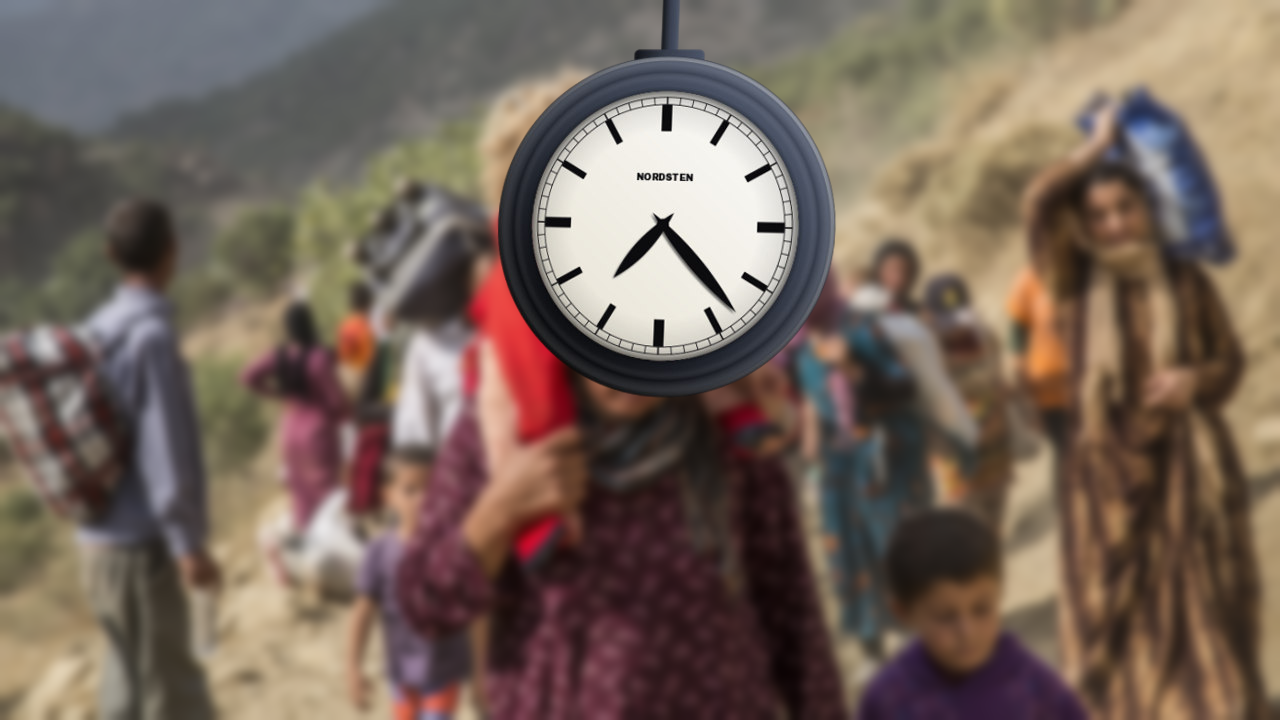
7:23
